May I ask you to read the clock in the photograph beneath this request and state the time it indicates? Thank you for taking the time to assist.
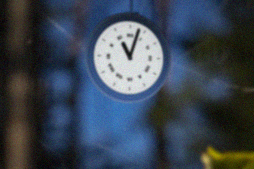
11:03
